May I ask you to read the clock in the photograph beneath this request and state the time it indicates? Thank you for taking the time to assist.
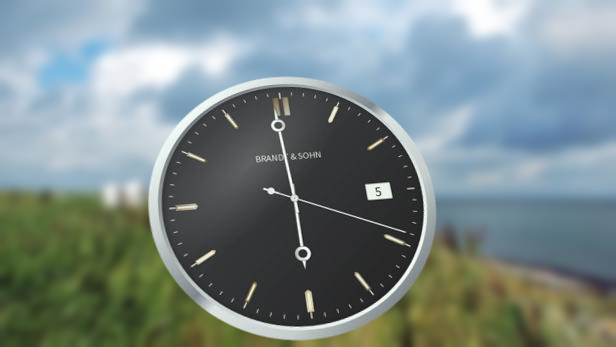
5:59:19
